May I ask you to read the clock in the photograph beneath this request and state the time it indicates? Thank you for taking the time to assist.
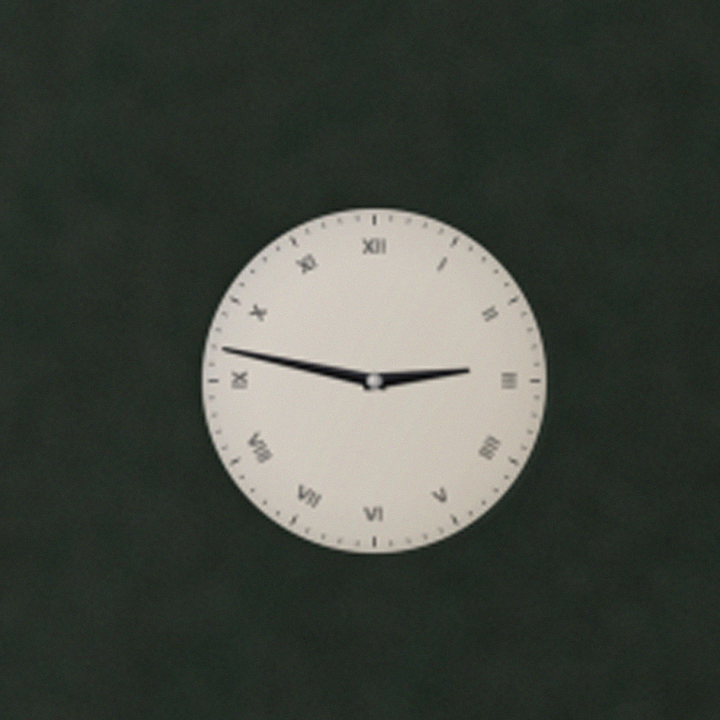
2:47
